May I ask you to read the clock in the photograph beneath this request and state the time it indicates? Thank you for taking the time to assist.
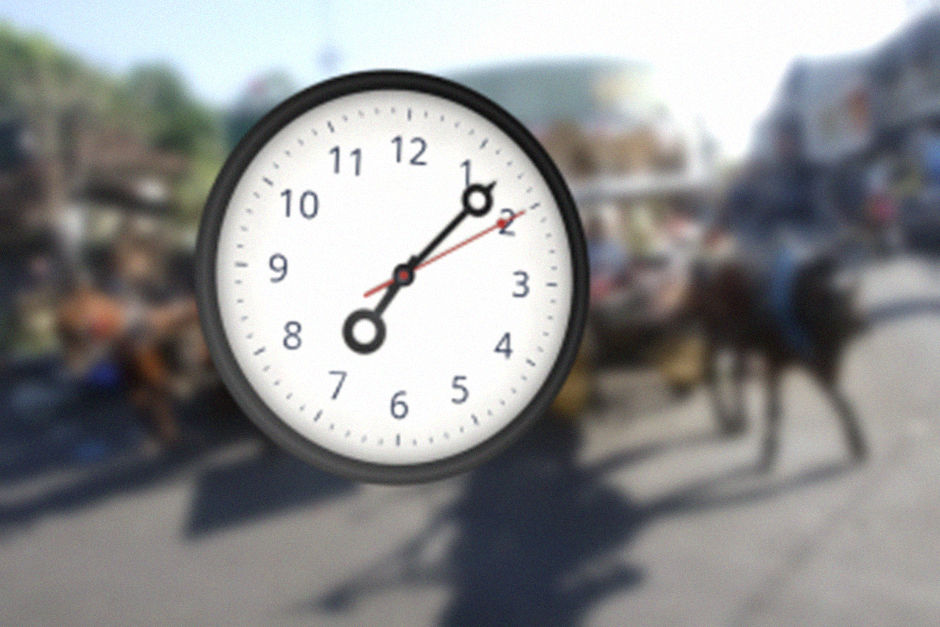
7:07:10
